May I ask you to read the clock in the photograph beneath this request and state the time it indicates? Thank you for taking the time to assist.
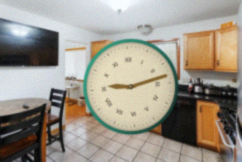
9:13
